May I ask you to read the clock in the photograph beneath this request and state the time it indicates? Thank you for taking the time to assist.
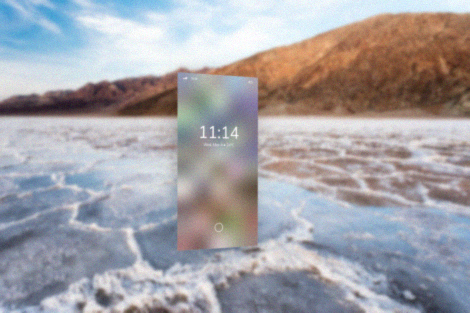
11:14
